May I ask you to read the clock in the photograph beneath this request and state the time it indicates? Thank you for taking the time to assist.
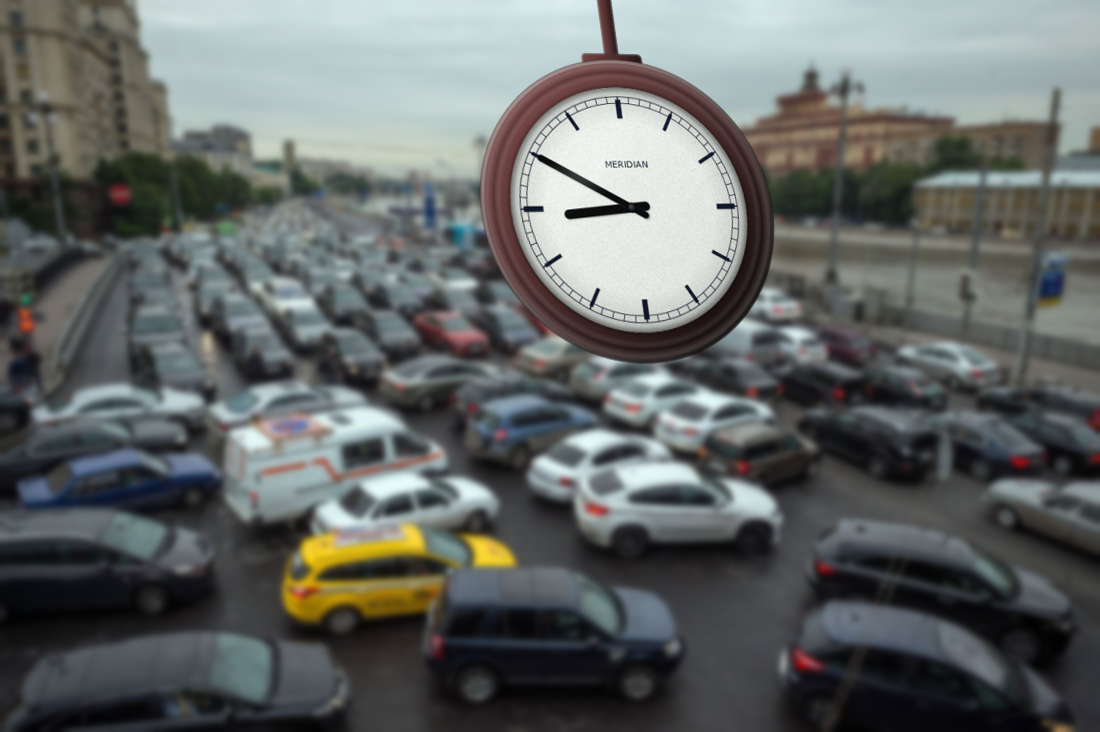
8:50
